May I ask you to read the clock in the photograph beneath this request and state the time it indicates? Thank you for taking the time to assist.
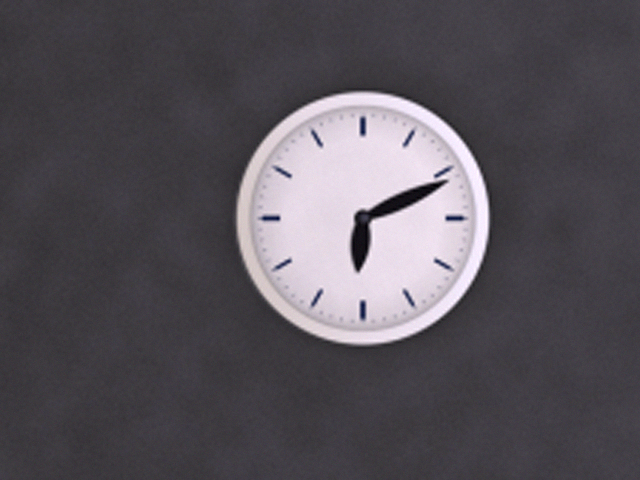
6:11
